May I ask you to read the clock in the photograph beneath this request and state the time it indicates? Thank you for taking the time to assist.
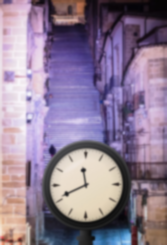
11:41
